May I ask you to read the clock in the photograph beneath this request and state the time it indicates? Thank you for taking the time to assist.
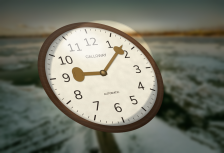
9:08
